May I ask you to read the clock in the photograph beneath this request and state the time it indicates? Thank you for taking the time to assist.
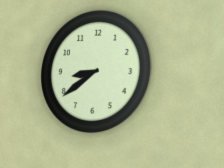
8:39
